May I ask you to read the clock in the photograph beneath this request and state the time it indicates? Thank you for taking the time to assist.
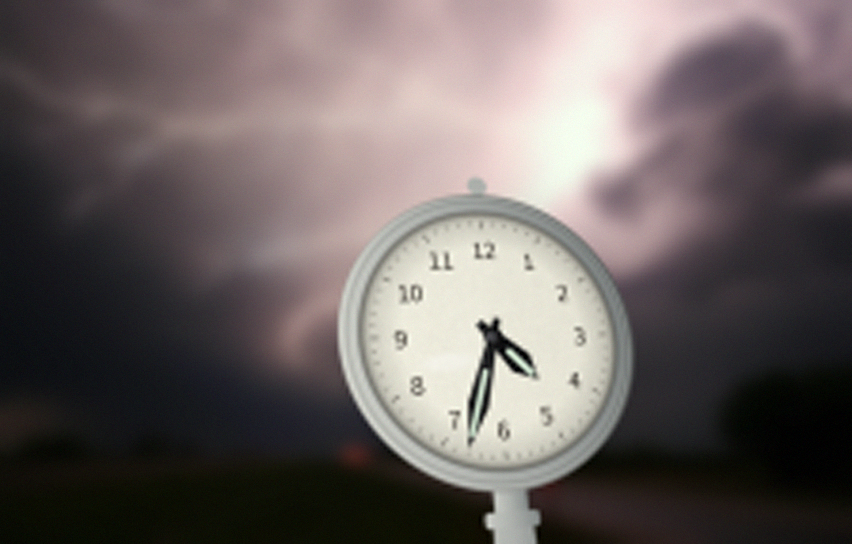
4:33
